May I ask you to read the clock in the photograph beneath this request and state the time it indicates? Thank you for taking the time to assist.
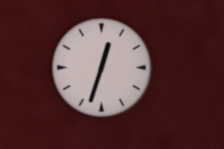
12:33
